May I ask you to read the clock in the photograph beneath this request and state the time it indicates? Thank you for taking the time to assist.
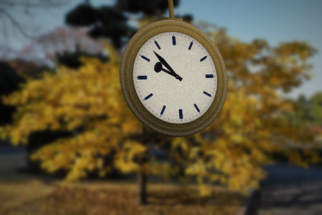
9:53
